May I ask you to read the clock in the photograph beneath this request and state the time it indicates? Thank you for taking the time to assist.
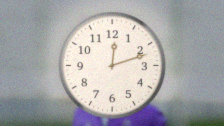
12:12
